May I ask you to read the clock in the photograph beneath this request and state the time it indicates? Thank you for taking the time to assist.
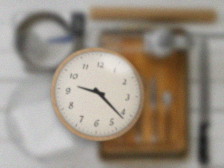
9:22
